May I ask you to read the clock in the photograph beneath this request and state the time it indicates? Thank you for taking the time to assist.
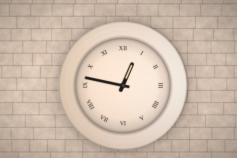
12:47
